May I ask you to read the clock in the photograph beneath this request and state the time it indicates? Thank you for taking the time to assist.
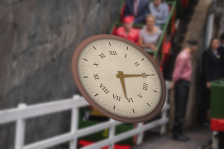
6:15
